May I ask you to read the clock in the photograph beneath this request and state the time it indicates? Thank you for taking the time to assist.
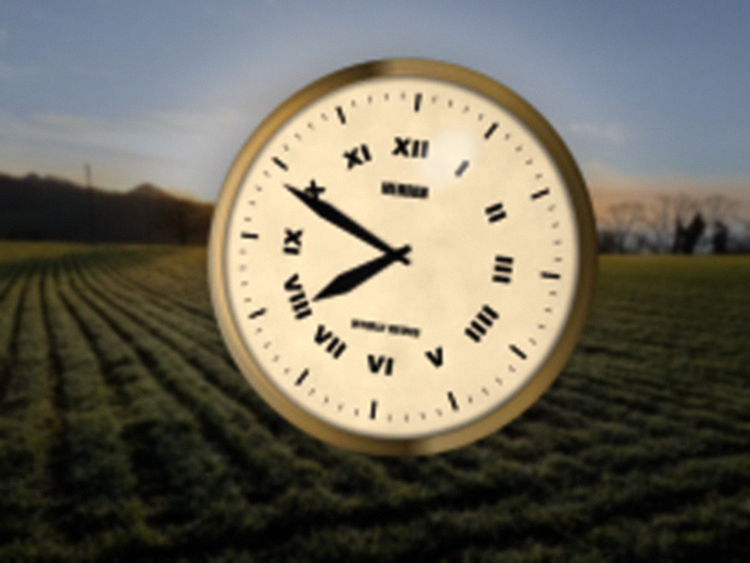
7:49
